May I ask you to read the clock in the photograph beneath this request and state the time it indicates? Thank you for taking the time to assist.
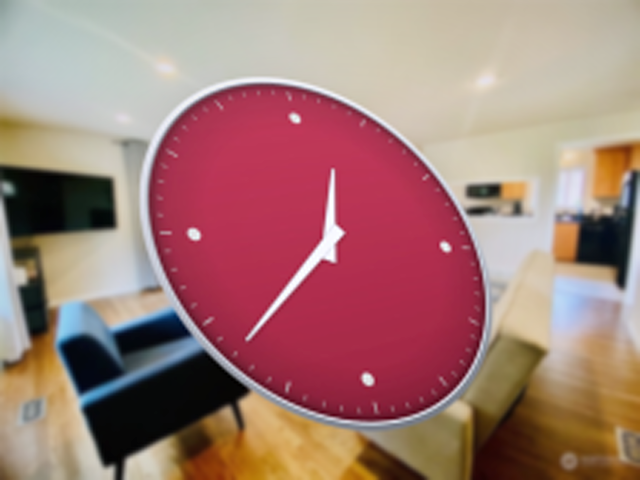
12:38
